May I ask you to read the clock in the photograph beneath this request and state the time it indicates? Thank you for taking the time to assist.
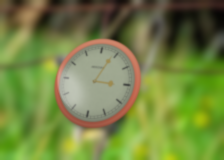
3:04
